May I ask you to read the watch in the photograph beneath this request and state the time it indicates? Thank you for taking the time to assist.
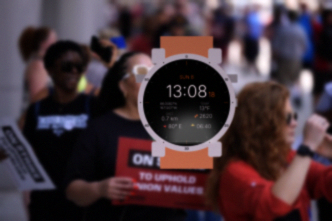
13:08
